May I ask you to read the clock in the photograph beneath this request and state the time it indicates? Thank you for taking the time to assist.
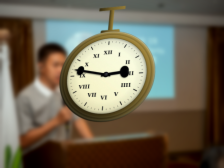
2:47
